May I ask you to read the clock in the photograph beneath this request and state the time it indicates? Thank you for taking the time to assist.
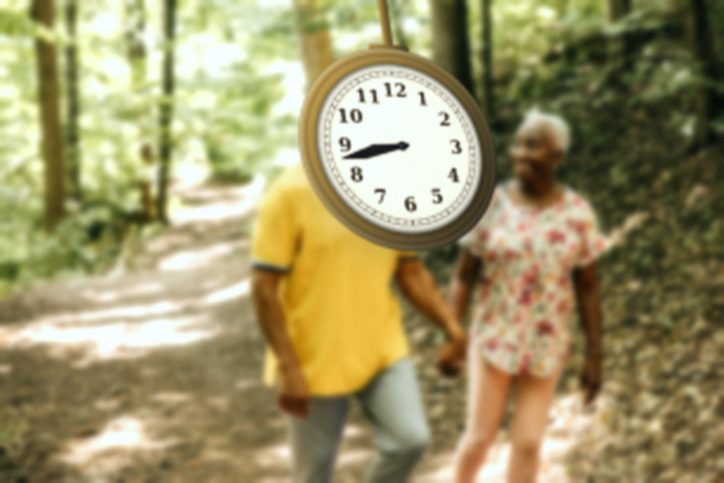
8:43
